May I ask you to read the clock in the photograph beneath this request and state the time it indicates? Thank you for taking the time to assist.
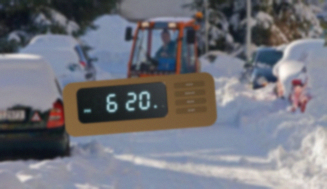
6:20
